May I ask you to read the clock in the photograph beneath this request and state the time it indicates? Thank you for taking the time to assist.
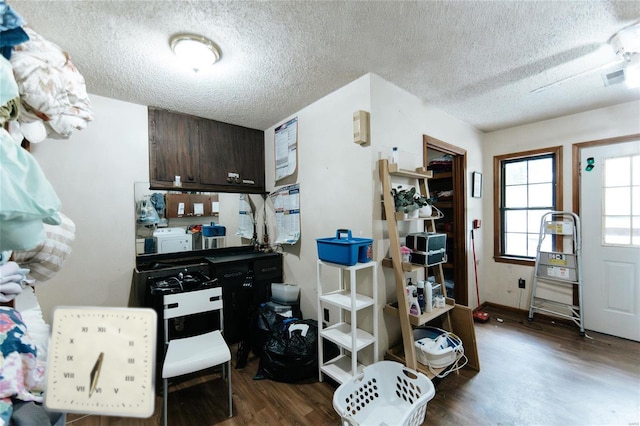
6:32
